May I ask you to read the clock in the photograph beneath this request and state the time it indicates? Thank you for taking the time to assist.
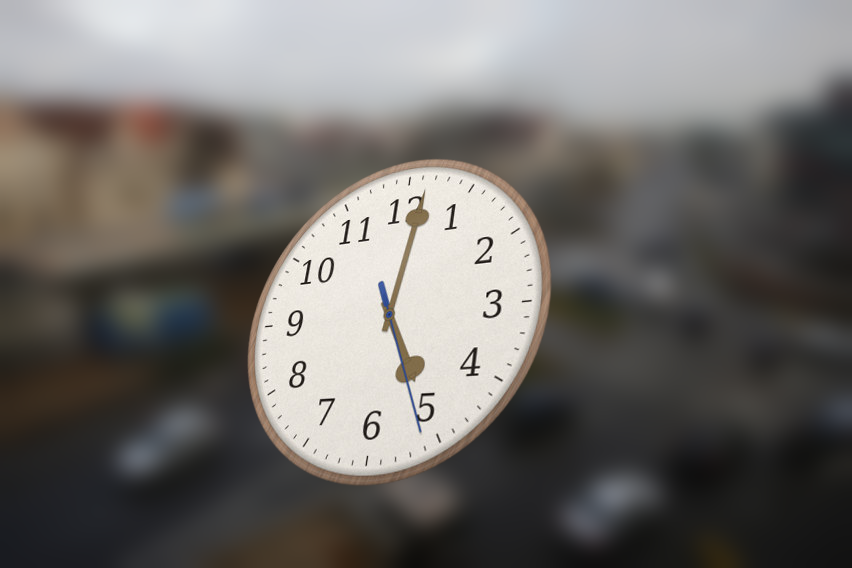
5:01:26
